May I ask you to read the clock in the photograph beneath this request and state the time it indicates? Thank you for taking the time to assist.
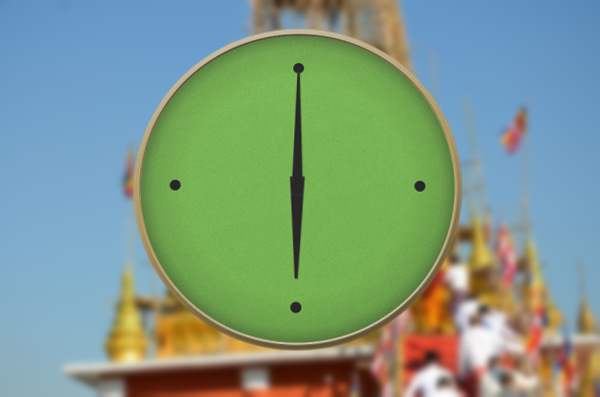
6:00
